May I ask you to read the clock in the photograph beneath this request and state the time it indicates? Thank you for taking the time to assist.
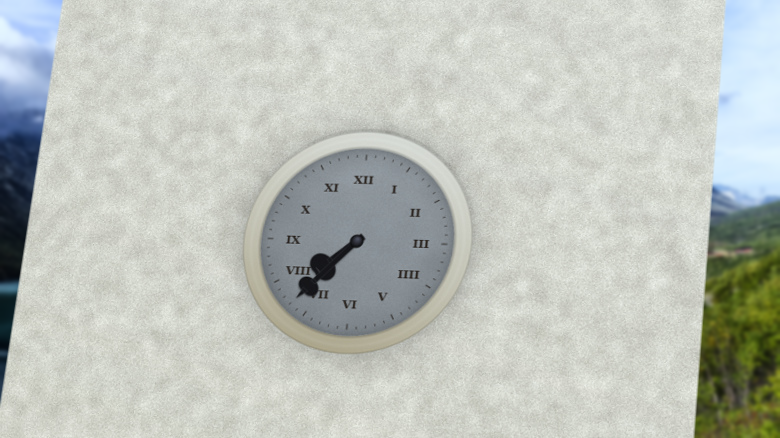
7:37
